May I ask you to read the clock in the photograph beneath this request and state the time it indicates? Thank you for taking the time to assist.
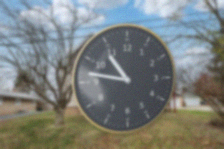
10:47
